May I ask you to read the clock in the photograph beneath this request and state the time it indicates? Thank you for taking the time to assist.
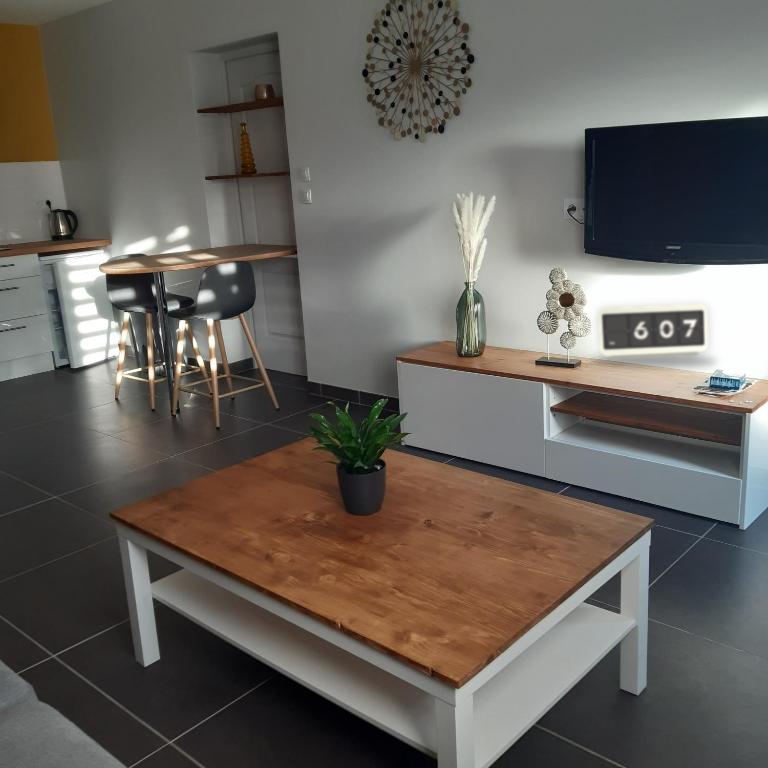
6:07
